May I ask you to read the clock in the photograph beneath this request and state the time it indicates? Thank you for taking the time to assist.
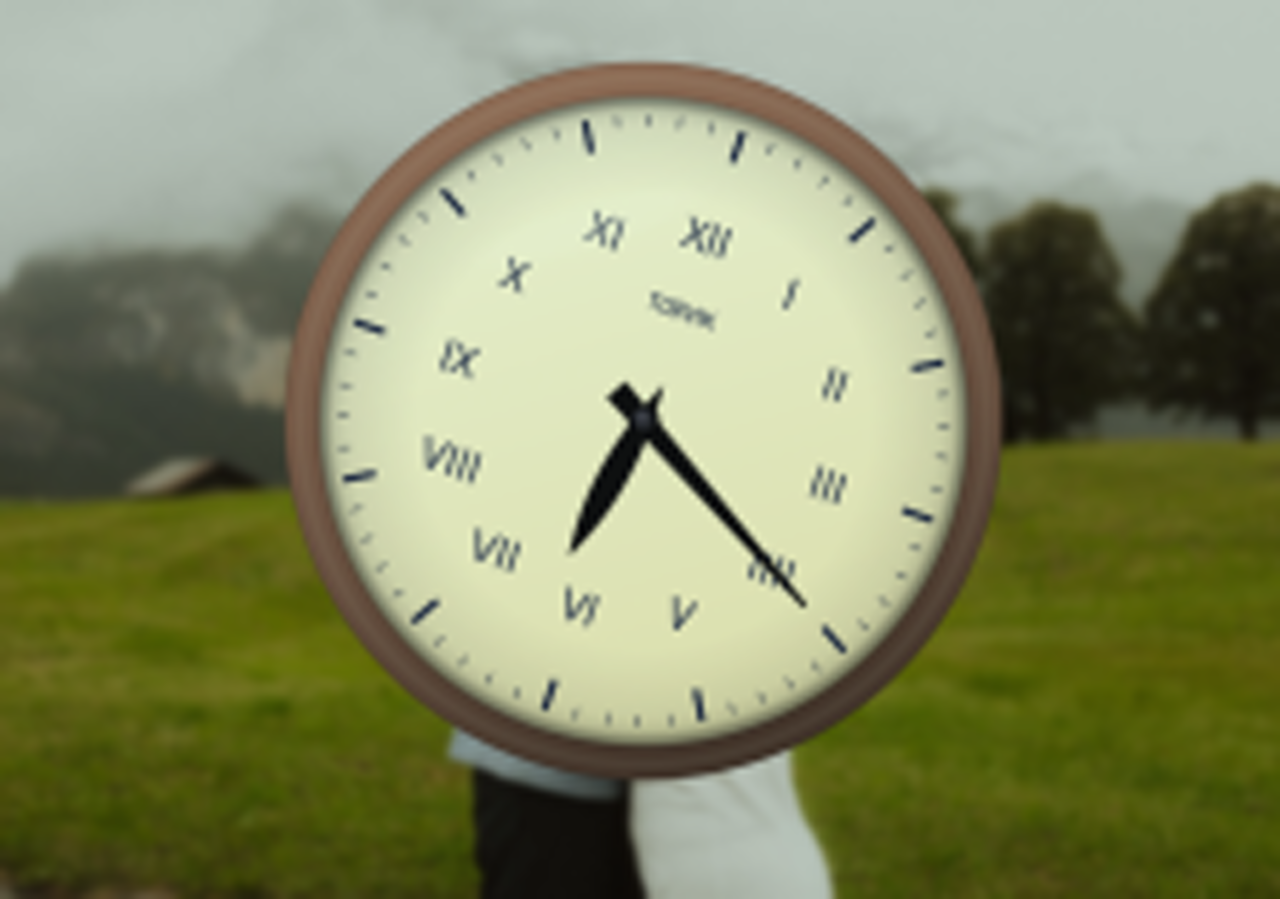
6:20
